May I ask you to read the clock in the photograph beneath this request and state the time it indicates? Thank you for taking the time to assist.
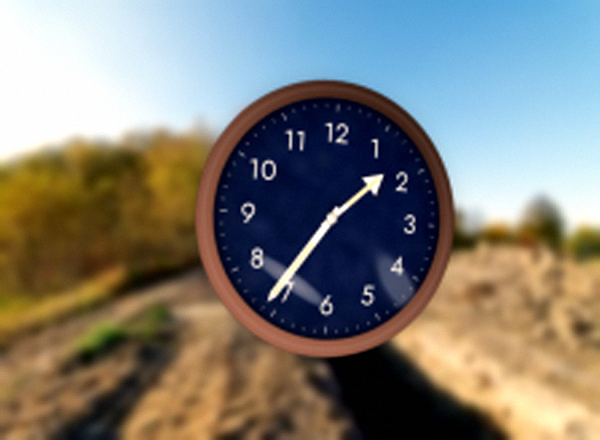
1:36
